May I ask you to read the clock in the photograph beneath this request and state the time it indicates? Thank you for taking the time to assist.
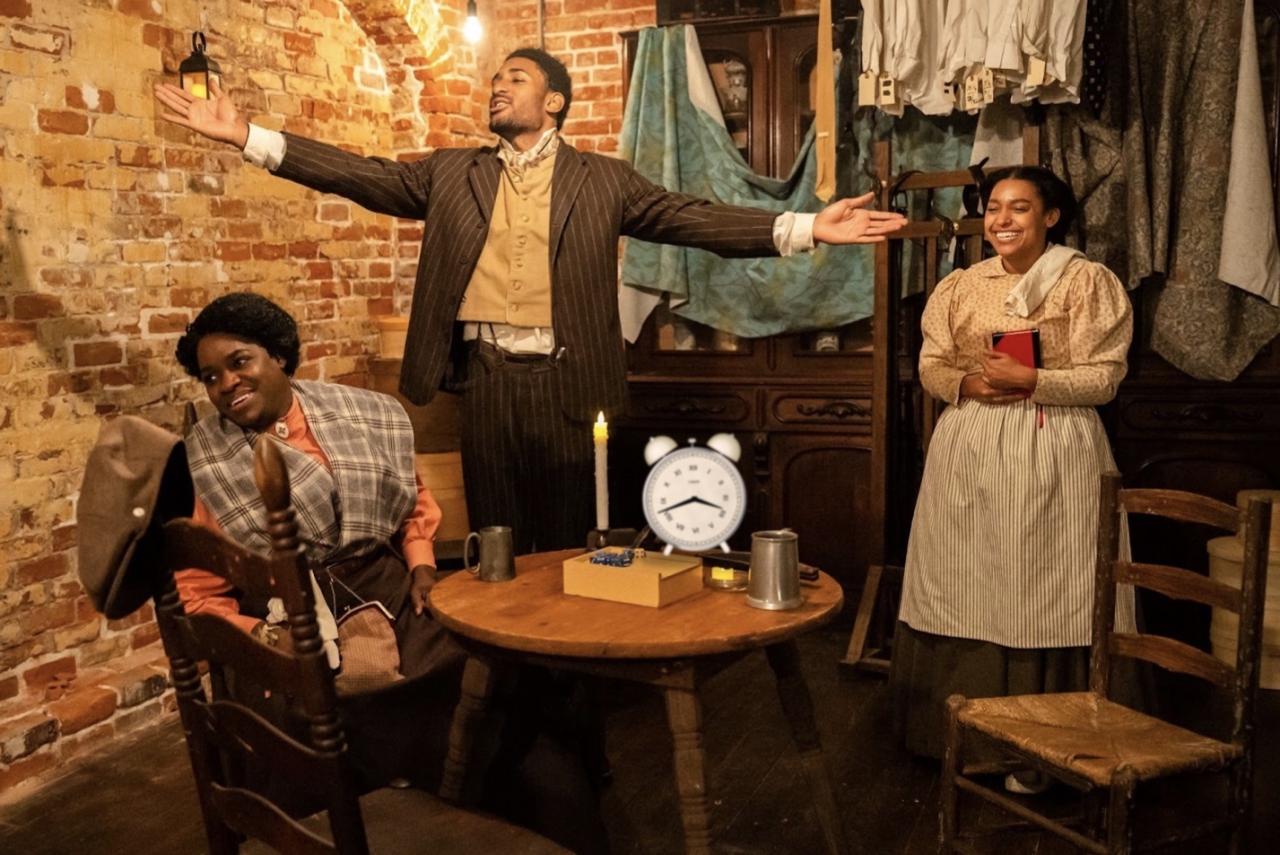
3:42
